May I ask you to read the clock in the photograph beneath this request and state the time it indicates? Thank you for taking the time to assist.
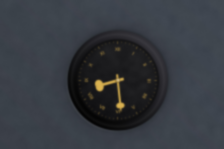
8:29
